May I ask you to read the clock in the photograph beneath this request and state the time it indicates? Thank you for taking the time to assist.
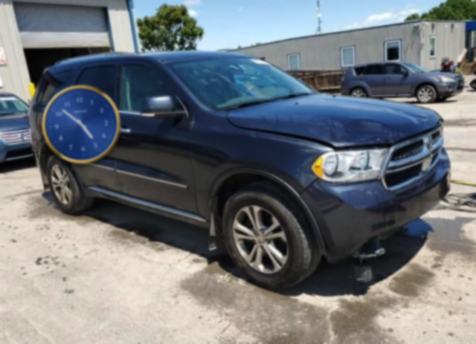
4:52
